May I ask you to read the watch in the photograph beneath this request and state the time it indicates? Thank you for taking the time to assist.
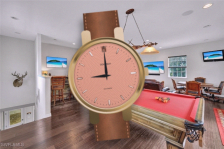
9:00
